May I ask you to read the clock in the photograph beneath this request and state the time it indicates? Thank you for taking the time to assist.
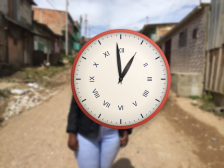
12:59
